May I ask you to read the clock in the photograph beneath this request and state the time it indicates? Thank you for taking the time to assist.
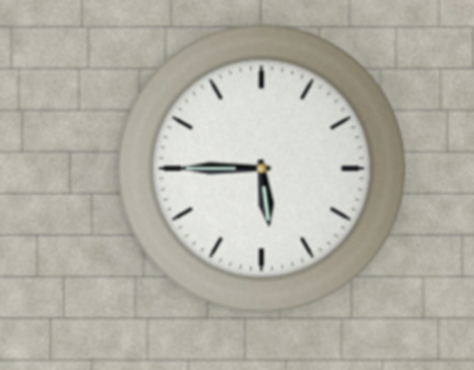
5:45
